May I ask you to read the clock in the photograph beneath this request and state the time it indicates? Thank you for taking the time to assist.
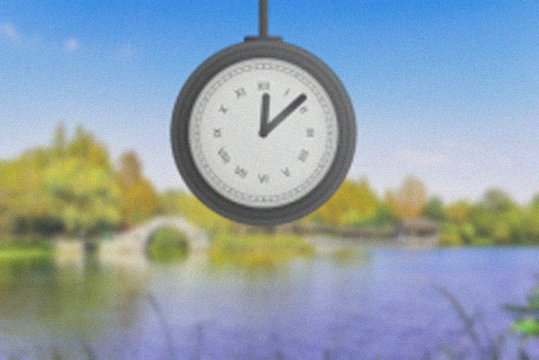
12:08
